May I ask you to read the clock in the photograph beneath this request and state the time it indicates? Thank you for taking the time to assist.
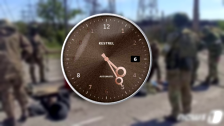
4:25
